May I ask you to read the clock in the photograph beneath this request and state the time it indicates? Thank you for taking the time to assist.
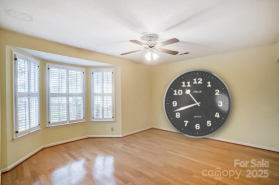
10:42
